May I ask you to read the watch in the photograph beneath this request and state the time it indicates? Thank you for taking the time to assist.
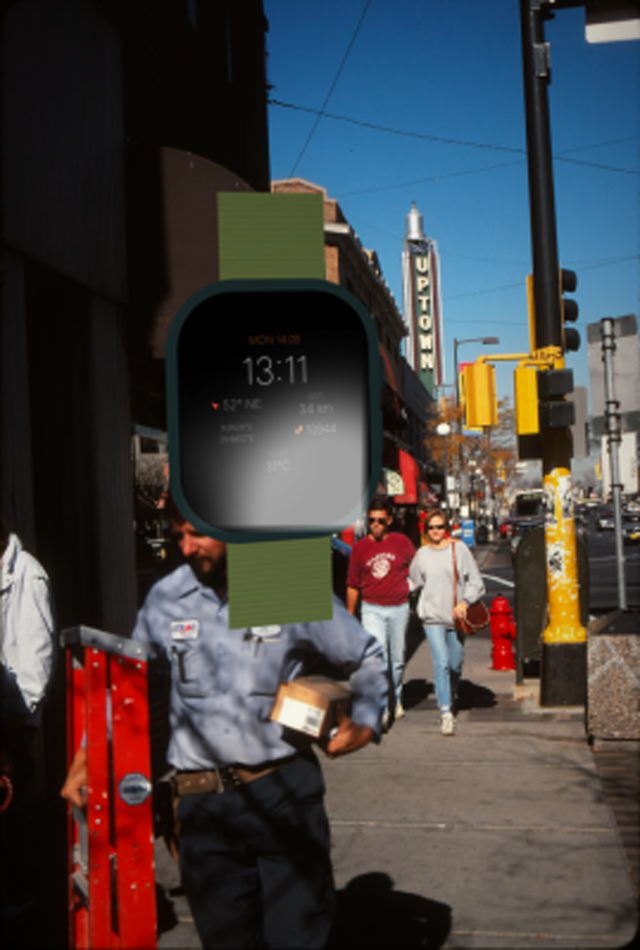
13:11
